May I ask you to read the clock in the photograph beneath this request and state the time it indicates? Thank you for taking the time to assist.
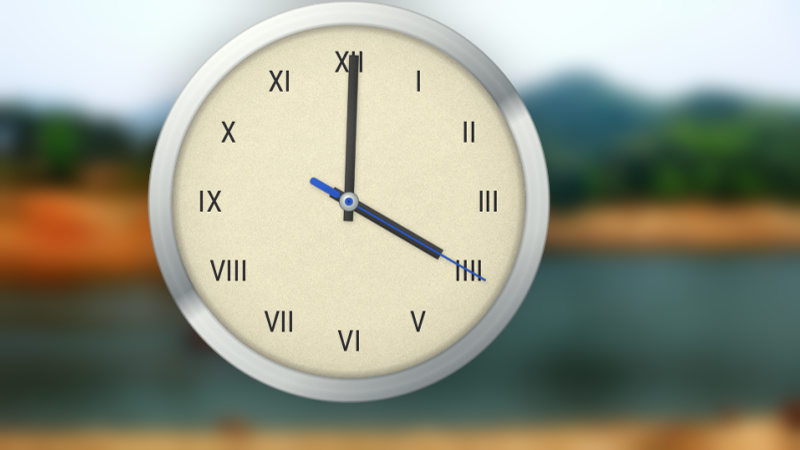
4:00:20
